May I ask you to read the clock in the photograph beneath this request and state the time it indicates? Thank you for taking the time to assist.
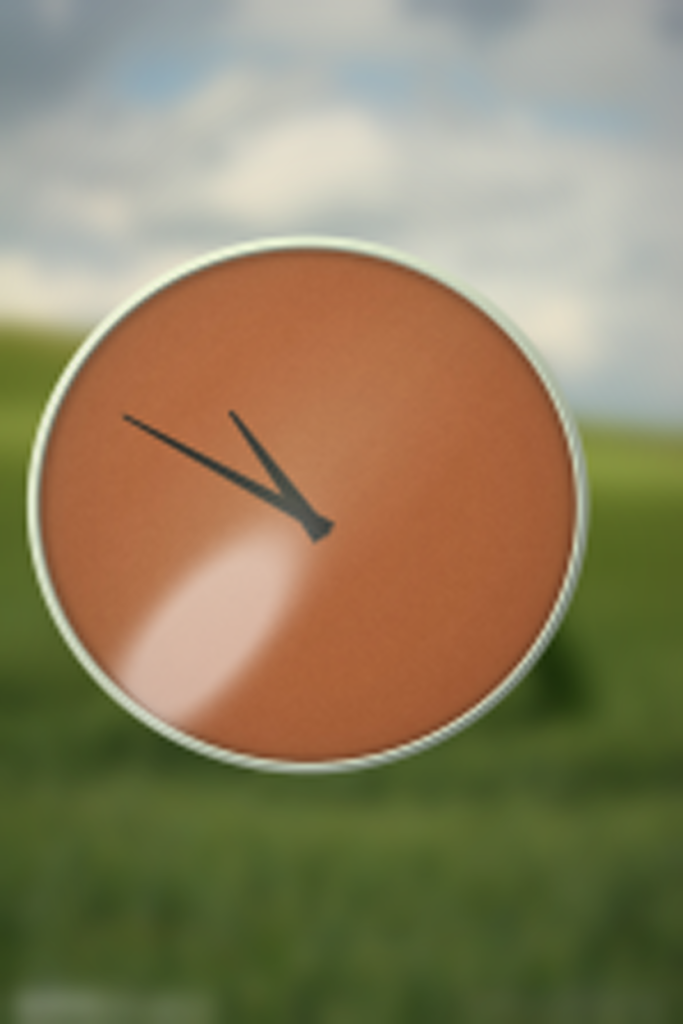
10:50
